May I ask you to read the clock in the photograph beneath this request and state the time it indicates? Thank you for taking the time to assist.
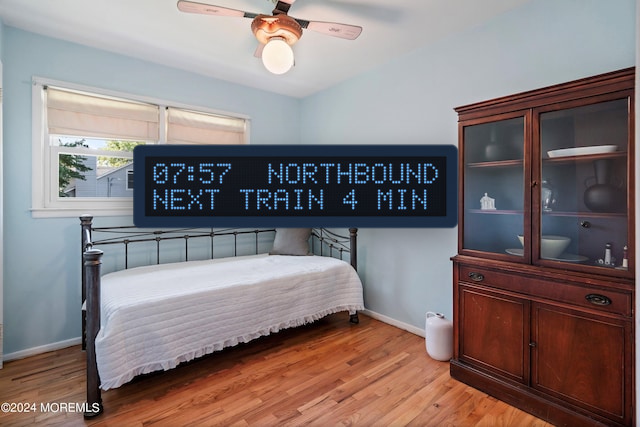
7:57
